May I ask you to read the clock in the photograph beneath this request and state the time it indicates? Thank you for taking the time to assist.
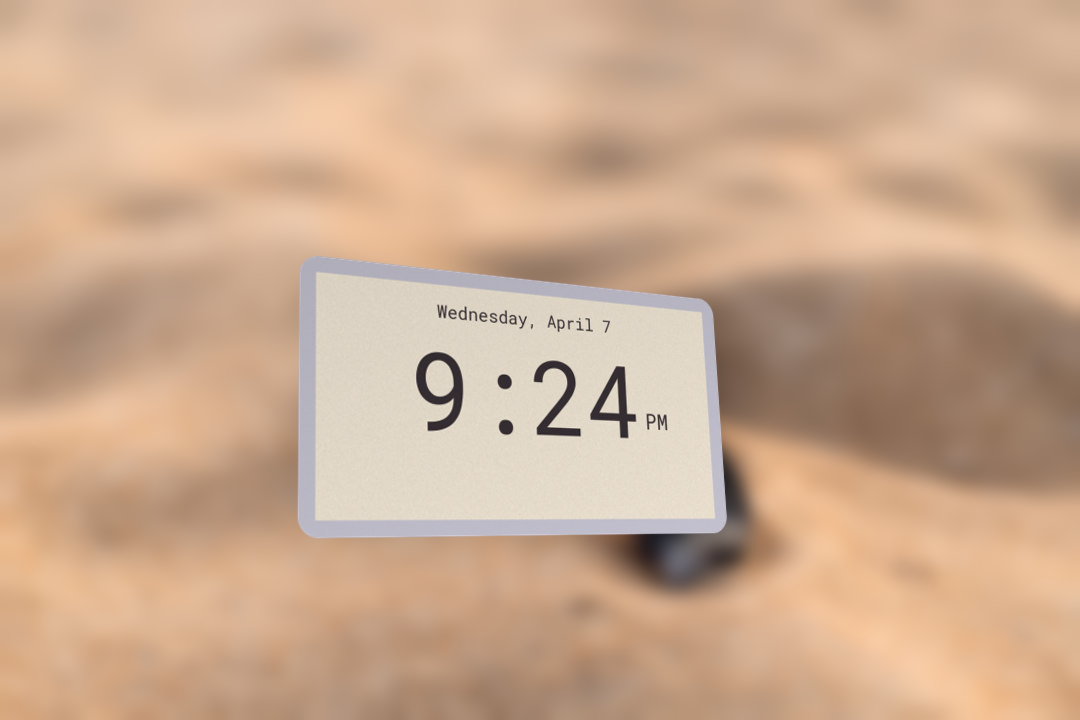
9:24
